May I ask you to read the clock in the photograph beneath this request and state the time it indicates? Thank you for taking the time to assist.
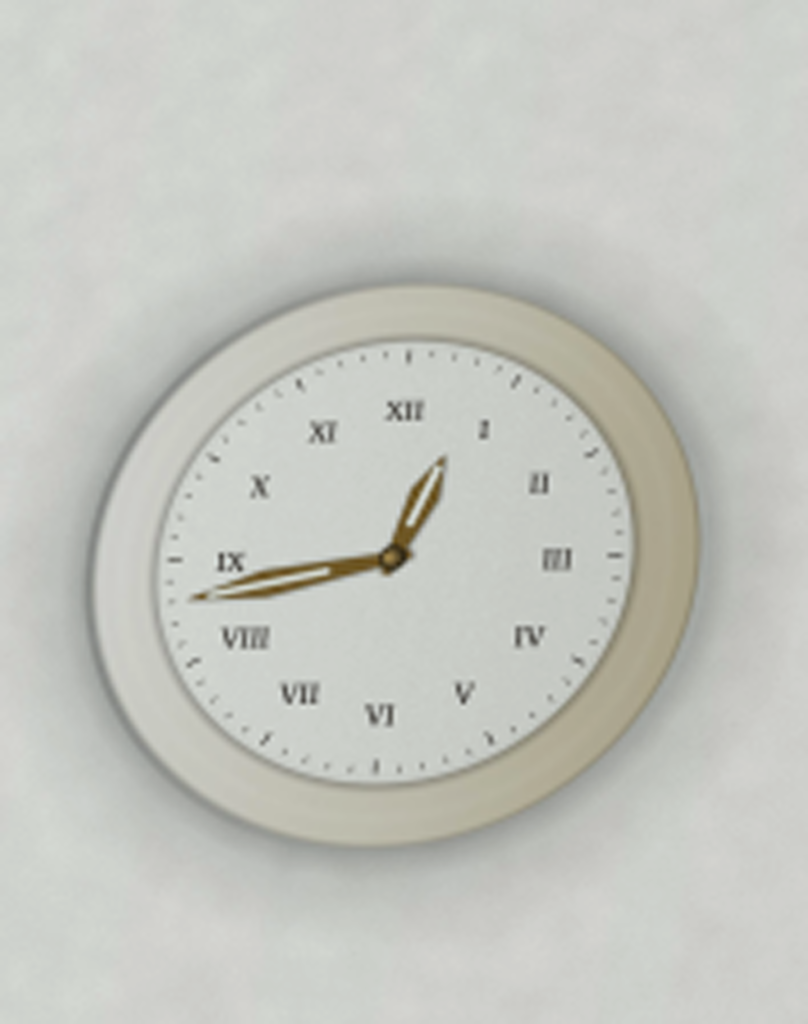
12:43
